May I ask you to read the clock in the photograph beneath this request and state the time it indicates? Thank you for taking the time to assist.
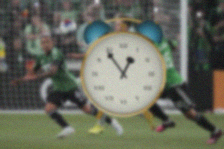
12:54
